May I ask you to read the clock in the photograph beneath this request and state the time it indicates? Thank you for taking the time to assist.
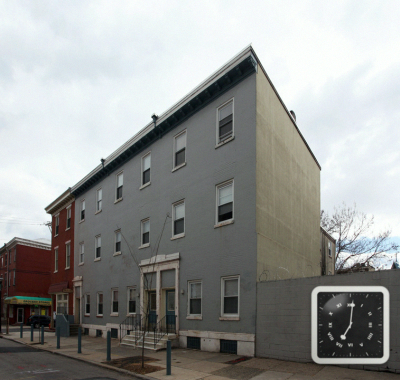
7:01
